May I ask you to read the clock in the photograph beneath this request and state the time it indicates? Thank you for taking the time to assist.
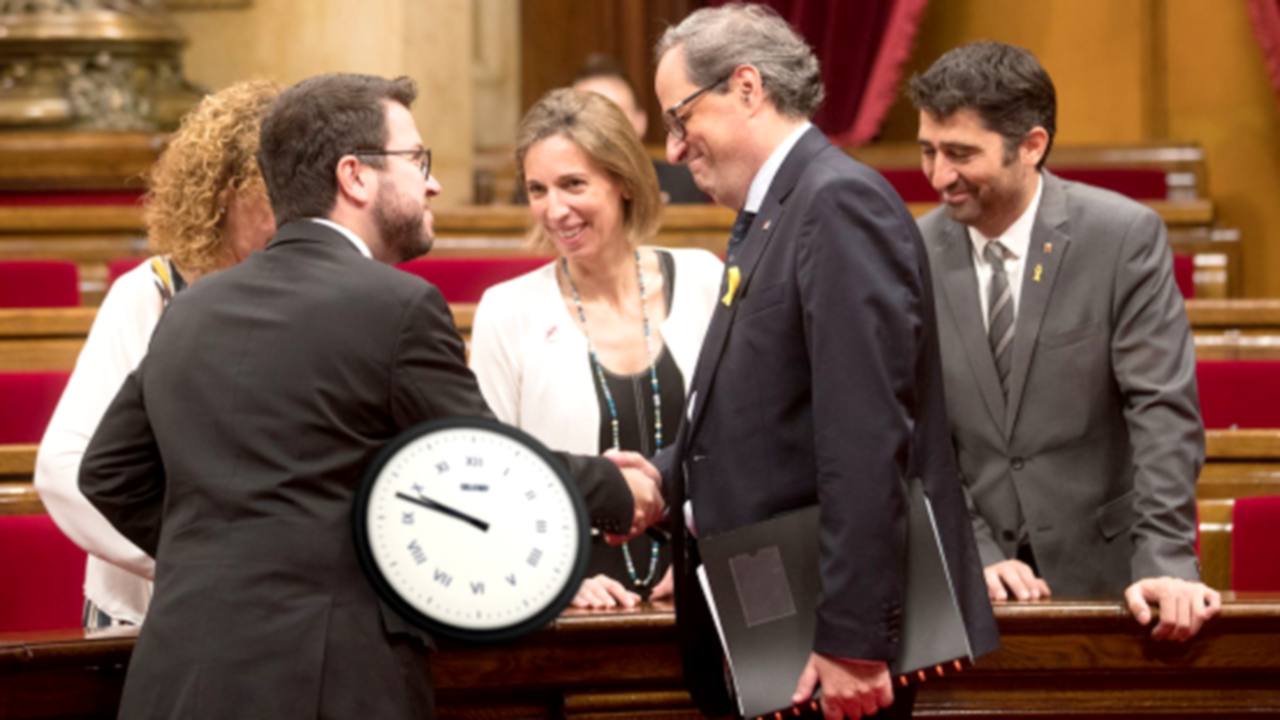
9:48
